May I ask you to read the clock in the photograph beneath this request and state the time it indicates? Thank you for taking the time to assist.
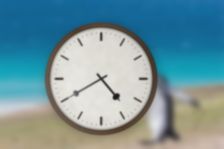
4:40
